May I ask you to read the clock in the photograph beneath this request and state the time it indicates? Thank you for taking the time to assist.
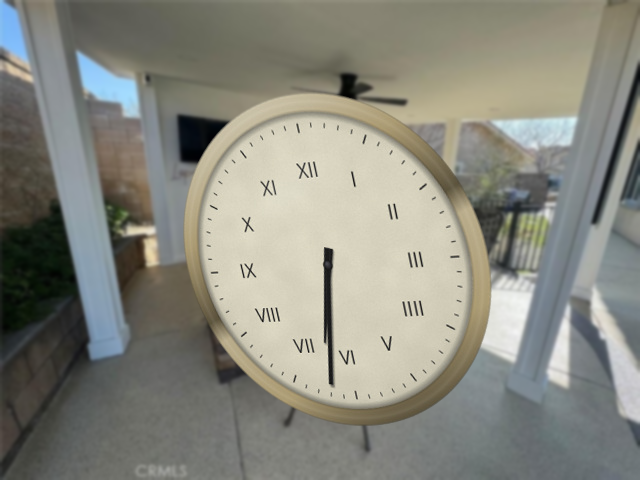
6:32
